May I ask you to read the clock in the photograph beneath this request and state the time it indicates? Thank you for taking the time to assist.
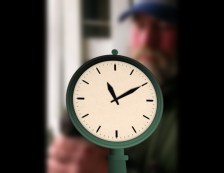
11:10
